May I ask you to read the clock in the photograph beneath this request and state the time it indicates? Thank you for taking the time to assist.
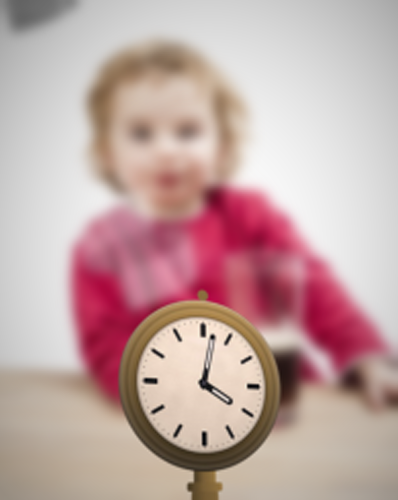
4:02
